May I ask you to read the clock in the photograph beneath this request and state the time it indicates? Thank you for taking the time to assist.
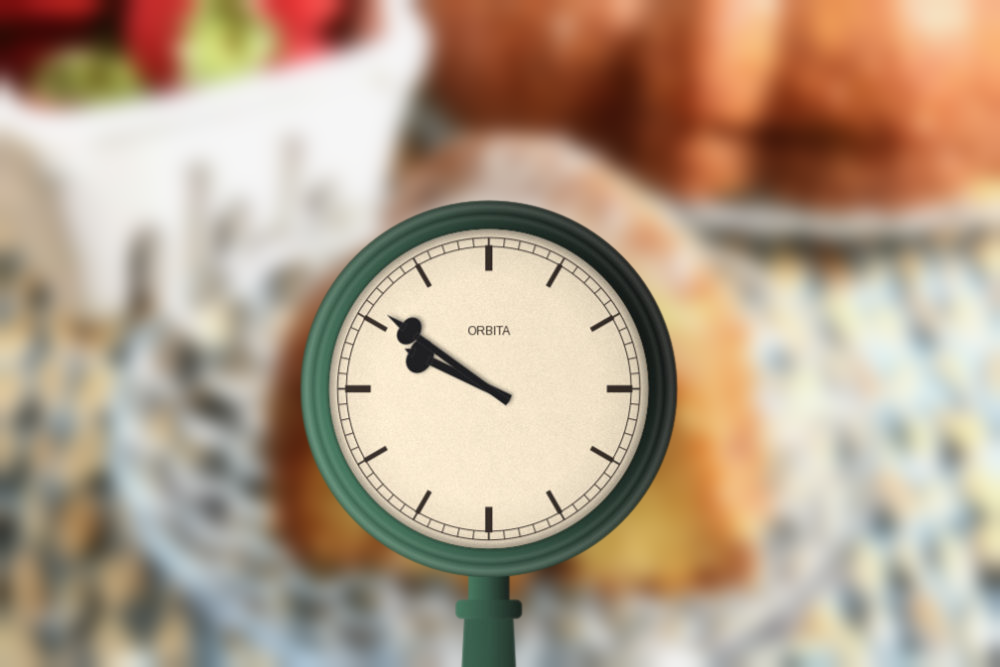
9:51
